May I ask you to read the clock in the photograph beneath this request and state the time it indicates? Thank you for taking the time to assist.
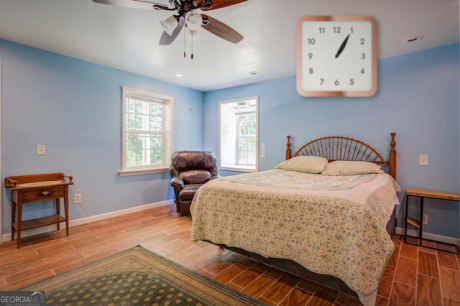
1:05
